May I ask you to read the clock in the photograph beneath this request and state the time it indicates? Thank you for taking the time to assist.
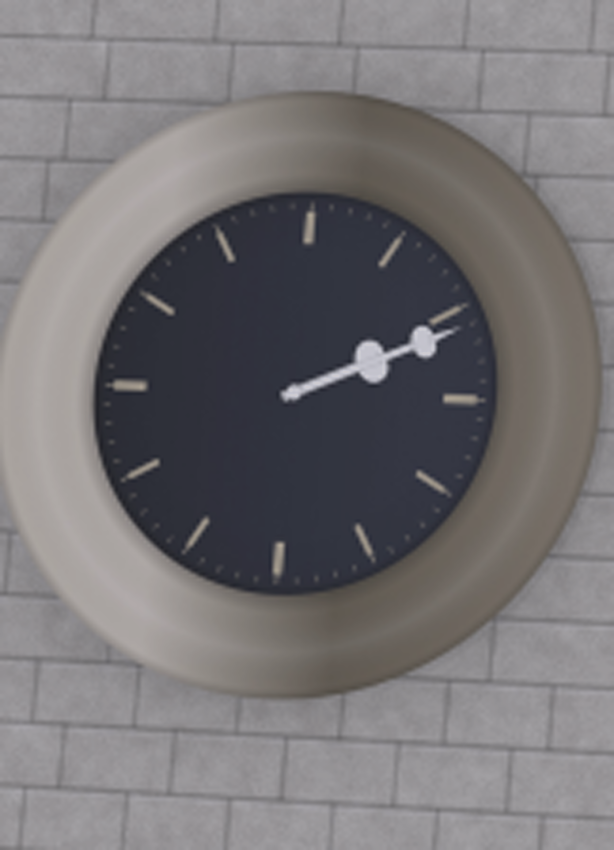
2:11
